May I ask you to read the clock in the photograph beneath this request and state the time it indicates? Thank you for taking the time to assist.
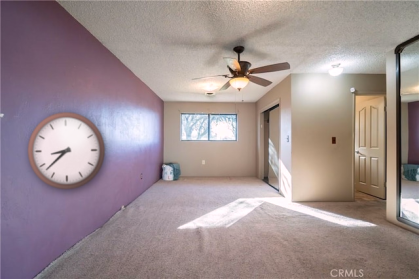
8:38
